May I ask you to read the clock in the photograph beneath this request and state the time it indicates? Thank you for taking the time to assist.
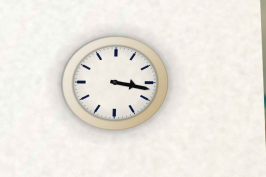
3:17
